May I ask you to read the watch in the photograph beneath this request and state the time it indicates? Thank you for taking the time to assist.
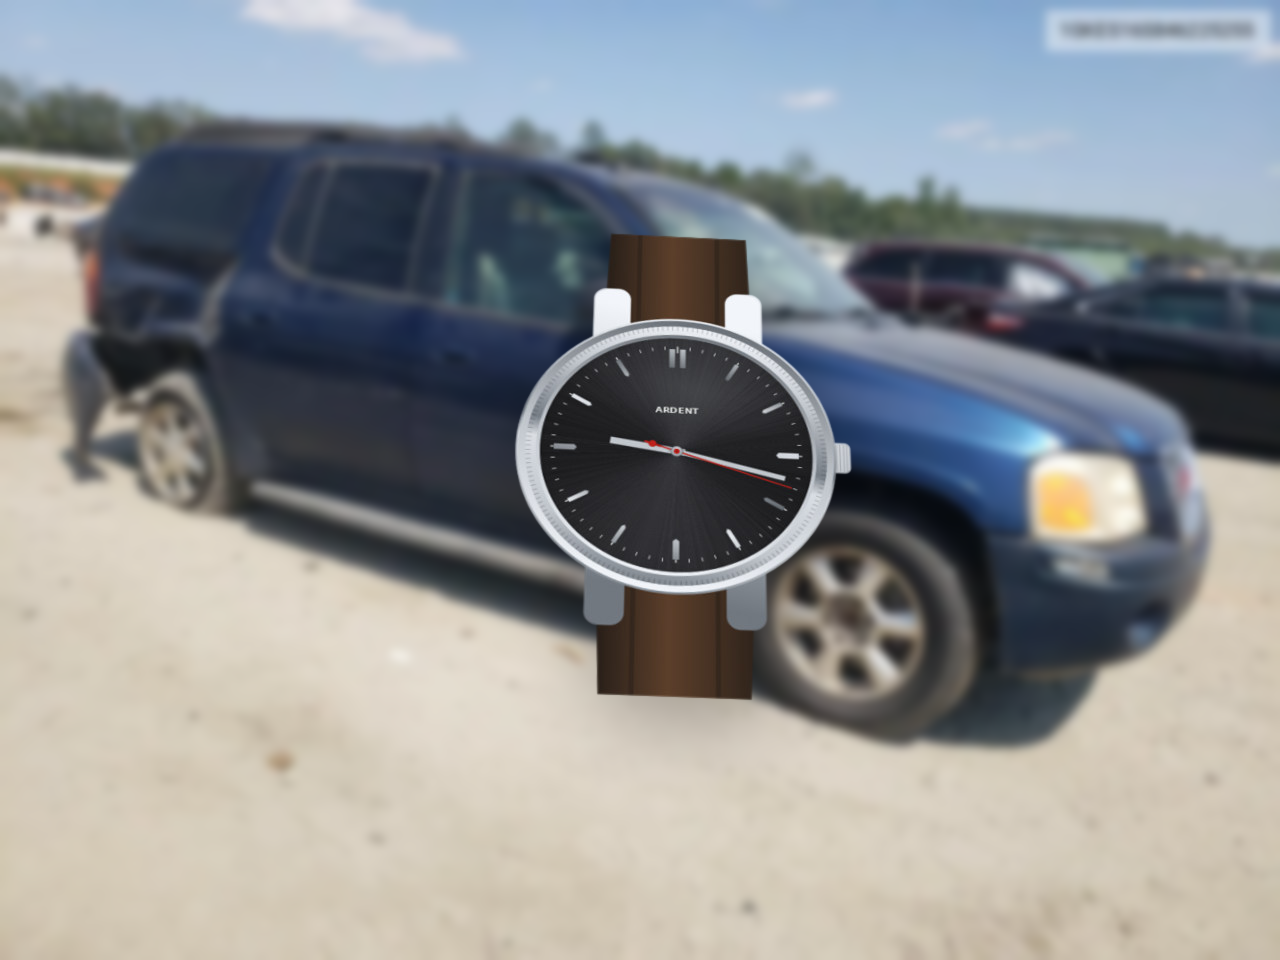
9:17:18
